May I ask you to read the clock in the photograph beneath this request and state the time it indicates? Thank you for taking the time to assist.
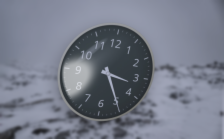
3:25
